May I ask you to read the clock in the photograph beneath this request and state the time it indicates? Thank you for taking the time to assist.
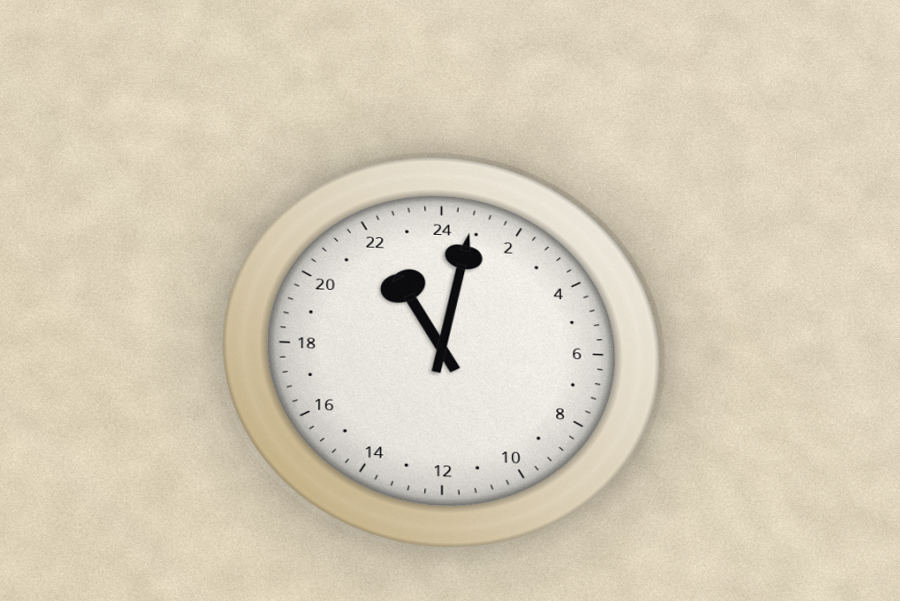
22:02
